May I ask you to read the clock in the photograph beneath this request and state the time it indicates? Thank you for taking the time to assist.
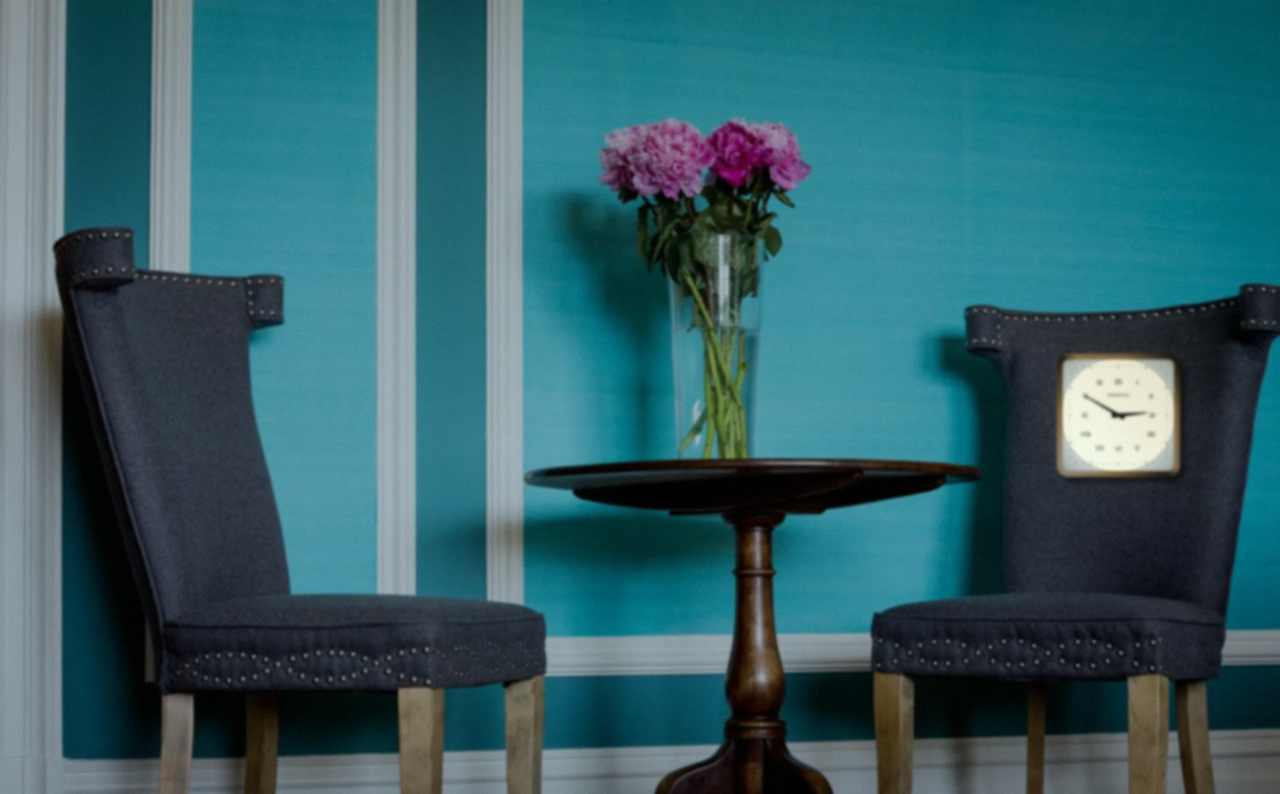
2:50
